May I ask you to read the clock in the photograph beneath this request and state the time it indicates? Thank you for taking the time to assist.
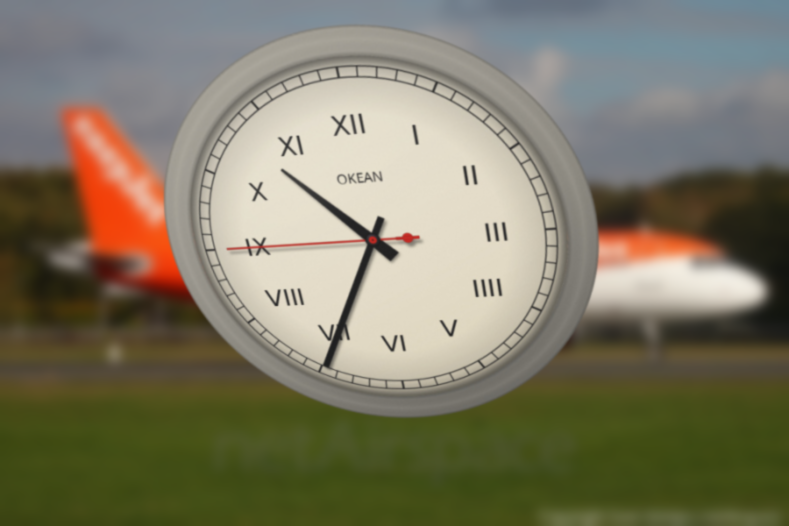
10:34:45
